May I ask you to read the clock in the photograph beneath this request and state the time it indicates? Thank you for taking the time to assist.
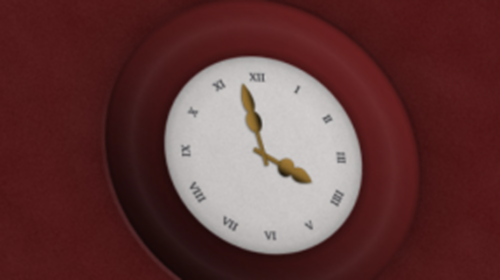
3:58
